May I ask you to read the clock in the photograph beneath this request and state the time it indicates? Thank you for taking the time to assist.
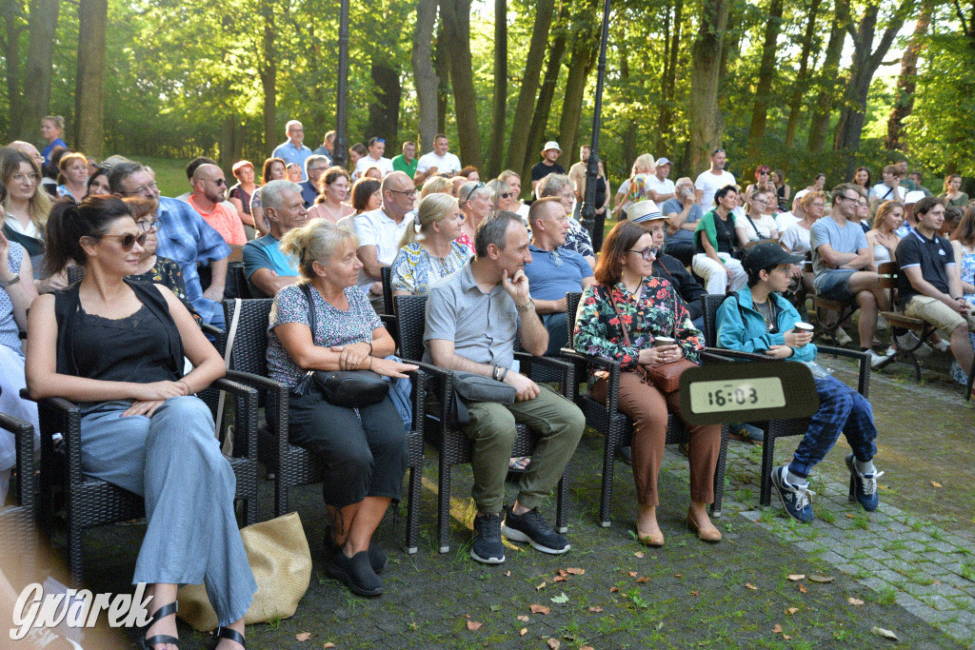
16:03
